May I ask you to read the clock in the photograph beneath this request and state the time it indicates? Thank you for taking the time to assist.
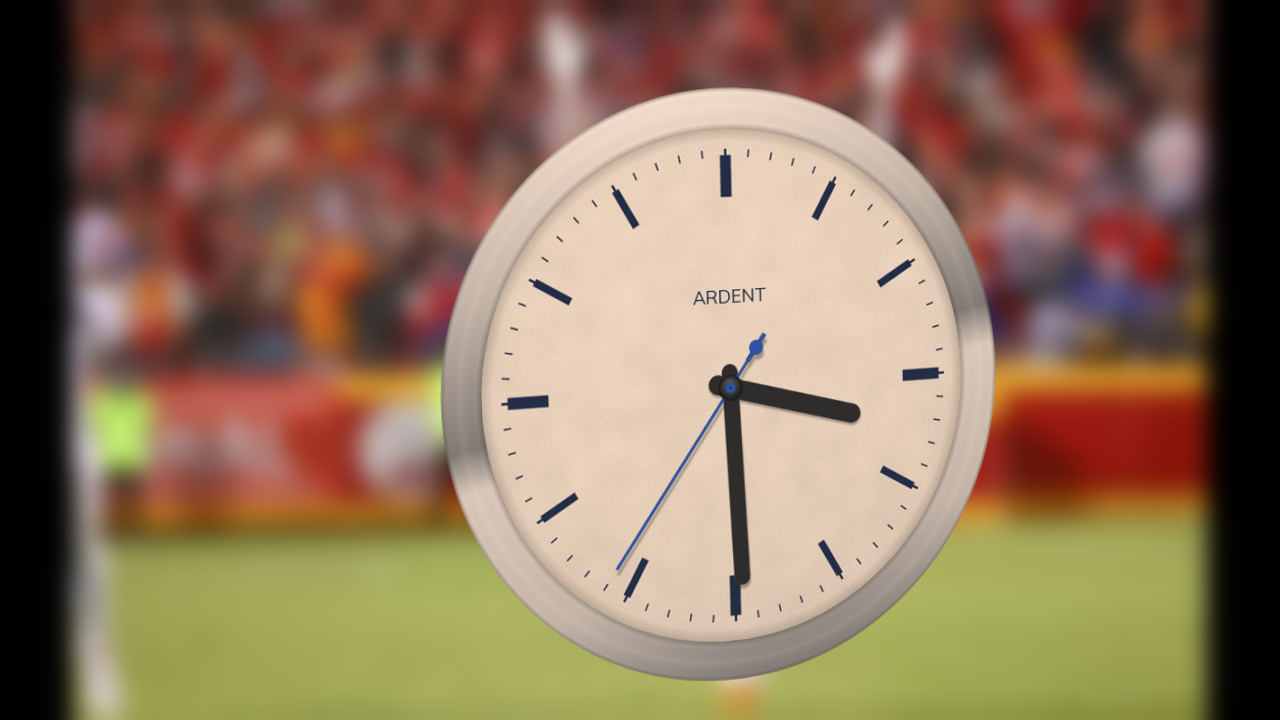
3:29:36
